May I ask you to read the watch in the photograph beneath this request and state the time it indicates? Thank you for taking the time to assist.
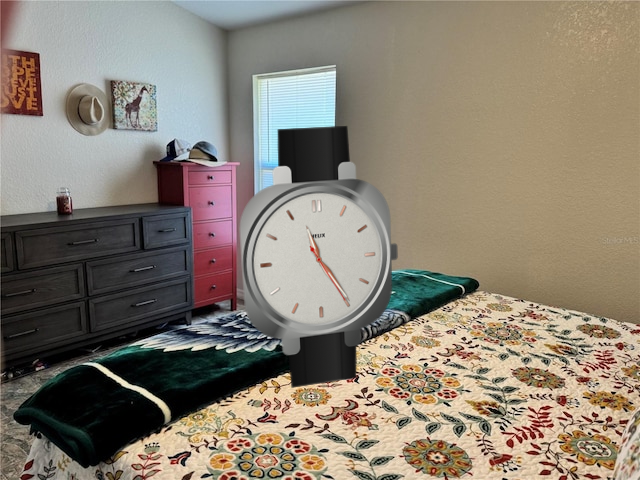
11:24:25
